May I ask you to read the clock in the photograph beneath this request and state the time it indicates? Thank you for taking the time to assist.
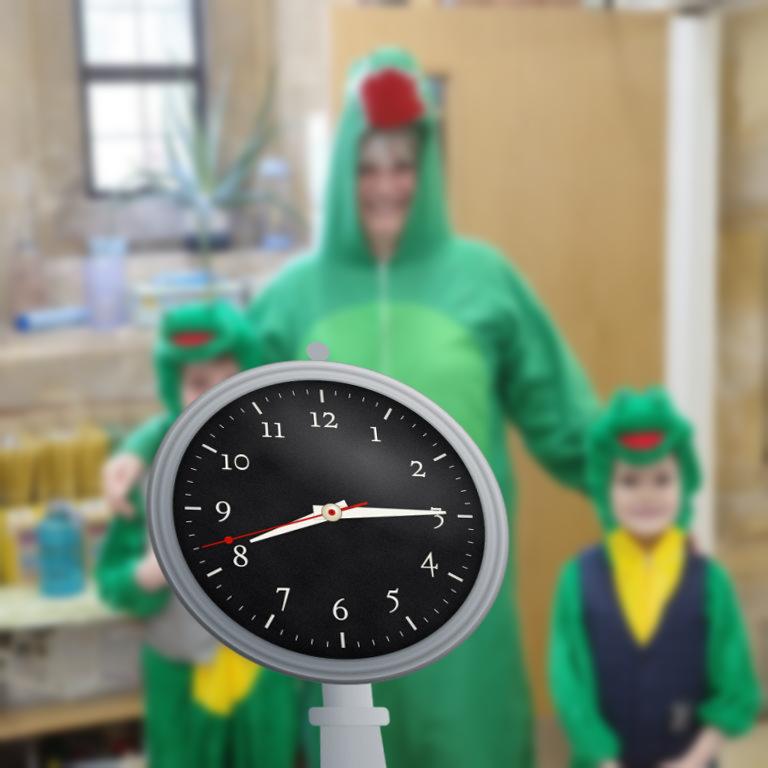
8:14:42
